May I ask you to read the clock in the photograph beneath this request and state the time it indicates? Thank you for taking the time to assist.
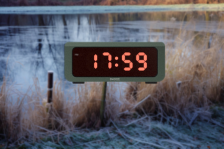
17:59
